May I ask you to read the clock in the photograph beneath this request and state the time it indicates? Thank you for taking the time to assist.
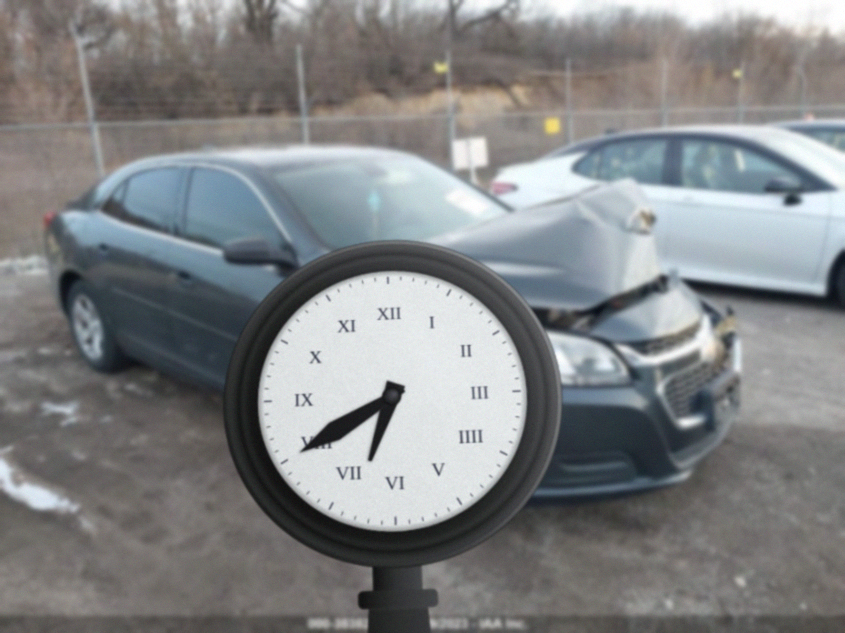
6:40
